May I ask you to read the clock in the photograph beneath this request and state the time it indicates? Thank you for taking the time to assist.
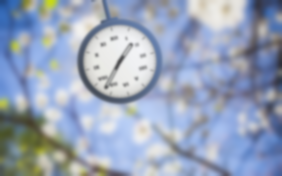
1:37
